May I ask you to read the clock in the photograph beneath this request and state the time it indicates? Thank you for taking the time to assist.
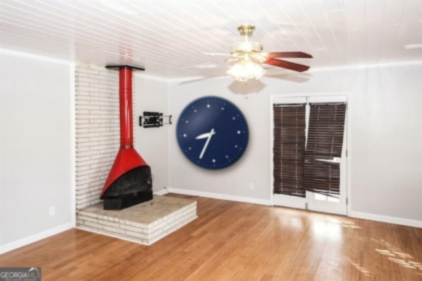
8:35
